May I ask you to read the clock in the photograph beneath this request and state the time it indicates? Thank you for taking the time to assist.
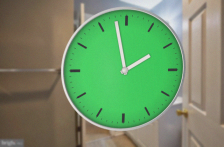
1:58
